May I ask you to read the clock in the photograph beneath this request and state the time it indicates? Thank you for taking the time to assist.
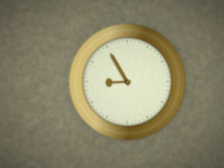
8:55
